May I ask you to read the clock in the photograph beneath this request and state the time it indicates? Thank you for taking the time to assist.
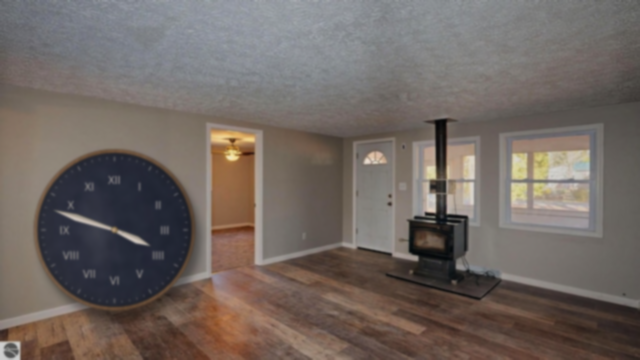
3:48
